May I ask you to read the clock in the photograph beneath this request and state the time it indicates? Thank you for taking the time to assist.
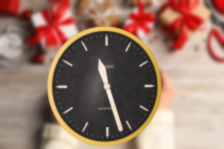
11:27
